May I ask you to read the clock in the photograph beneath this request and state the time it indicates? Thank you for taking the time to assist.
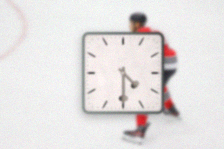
4:30
